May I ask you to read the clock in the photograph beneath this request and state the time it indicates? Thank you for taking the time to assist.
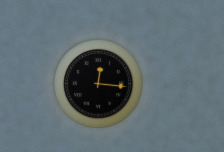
12:16
